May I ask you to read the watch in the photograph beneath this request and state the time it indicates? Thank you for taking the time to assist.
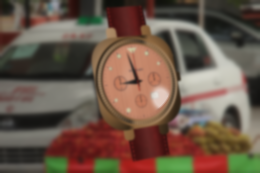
8:58
